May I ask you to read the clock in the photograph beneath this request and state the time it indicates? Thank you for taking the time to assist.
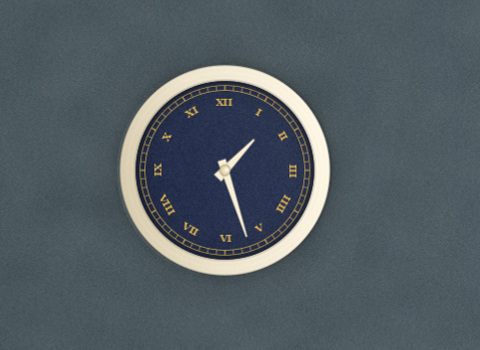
1:27
